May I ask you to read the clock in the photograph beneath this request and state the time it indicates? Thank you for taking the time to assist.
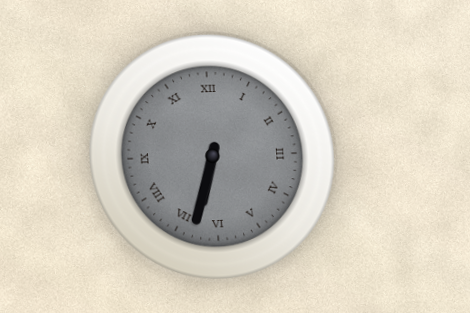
6:33
